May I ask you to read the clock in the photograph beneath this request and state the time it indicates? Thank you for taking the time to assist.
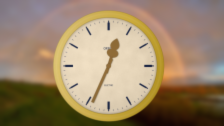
12:34
